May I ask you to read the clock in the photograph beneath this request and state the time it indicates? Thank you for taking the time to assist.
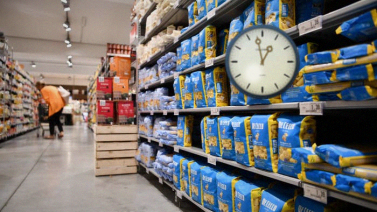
12:58
